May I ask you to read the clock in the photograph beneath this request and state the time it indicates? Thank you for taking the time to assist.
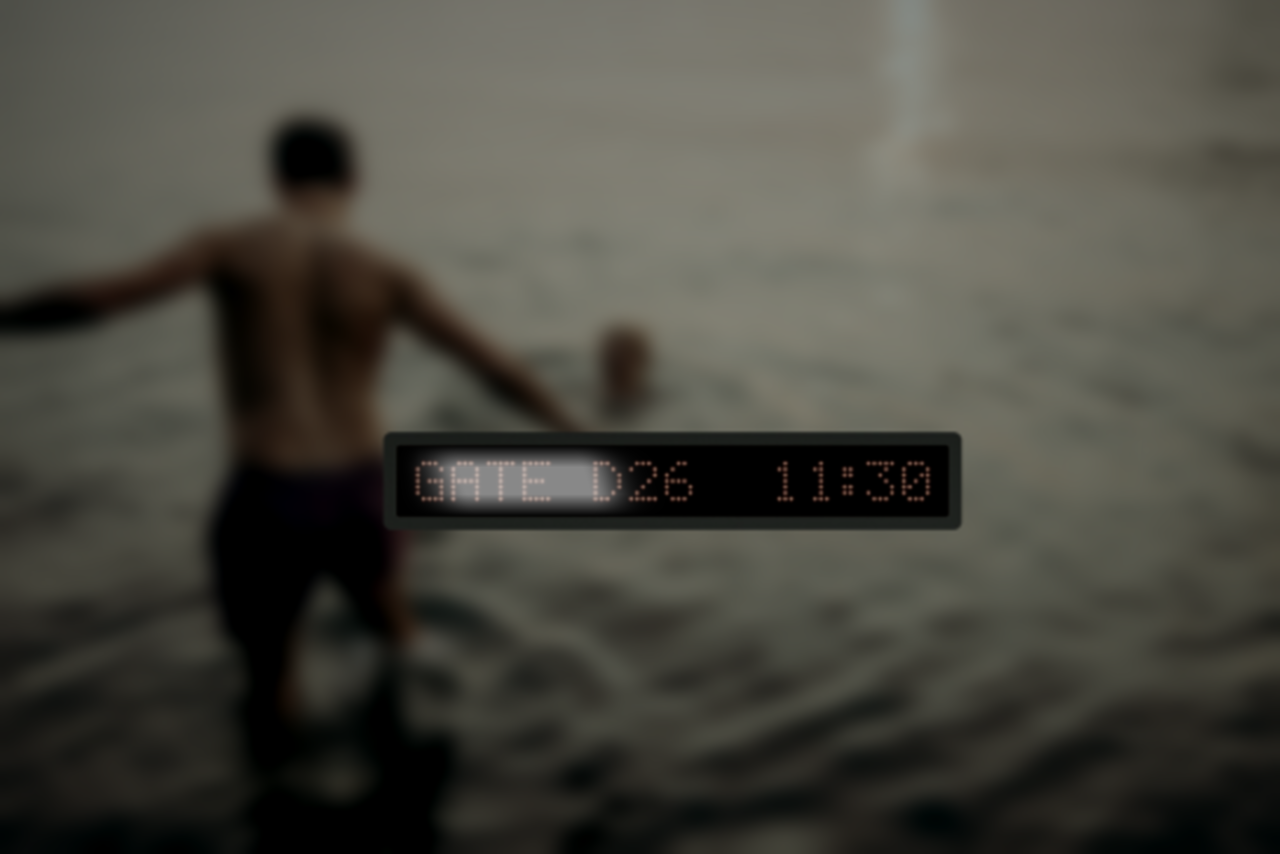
11:30
